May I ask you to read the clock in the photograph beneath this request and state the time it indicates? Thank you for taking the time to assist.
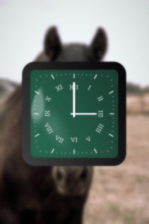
3:00
